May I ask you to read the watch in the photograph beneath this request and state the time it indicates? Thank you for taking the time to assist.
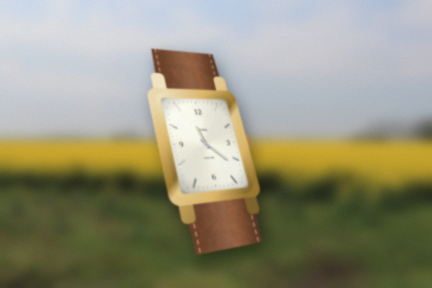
11:22
